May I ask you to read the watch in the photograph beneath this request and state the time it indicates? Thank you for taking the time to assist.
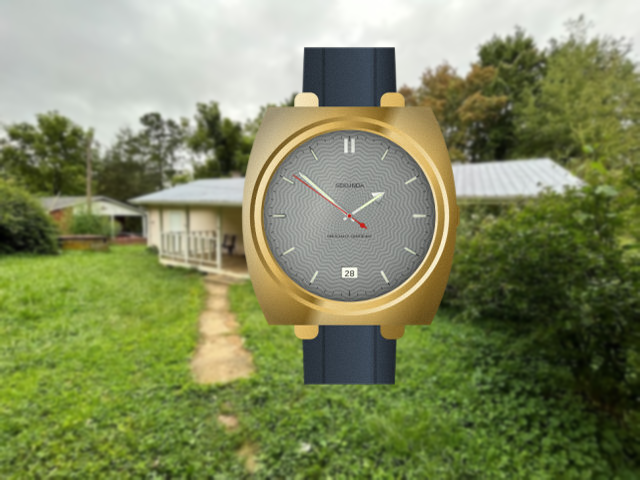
1:51:51
